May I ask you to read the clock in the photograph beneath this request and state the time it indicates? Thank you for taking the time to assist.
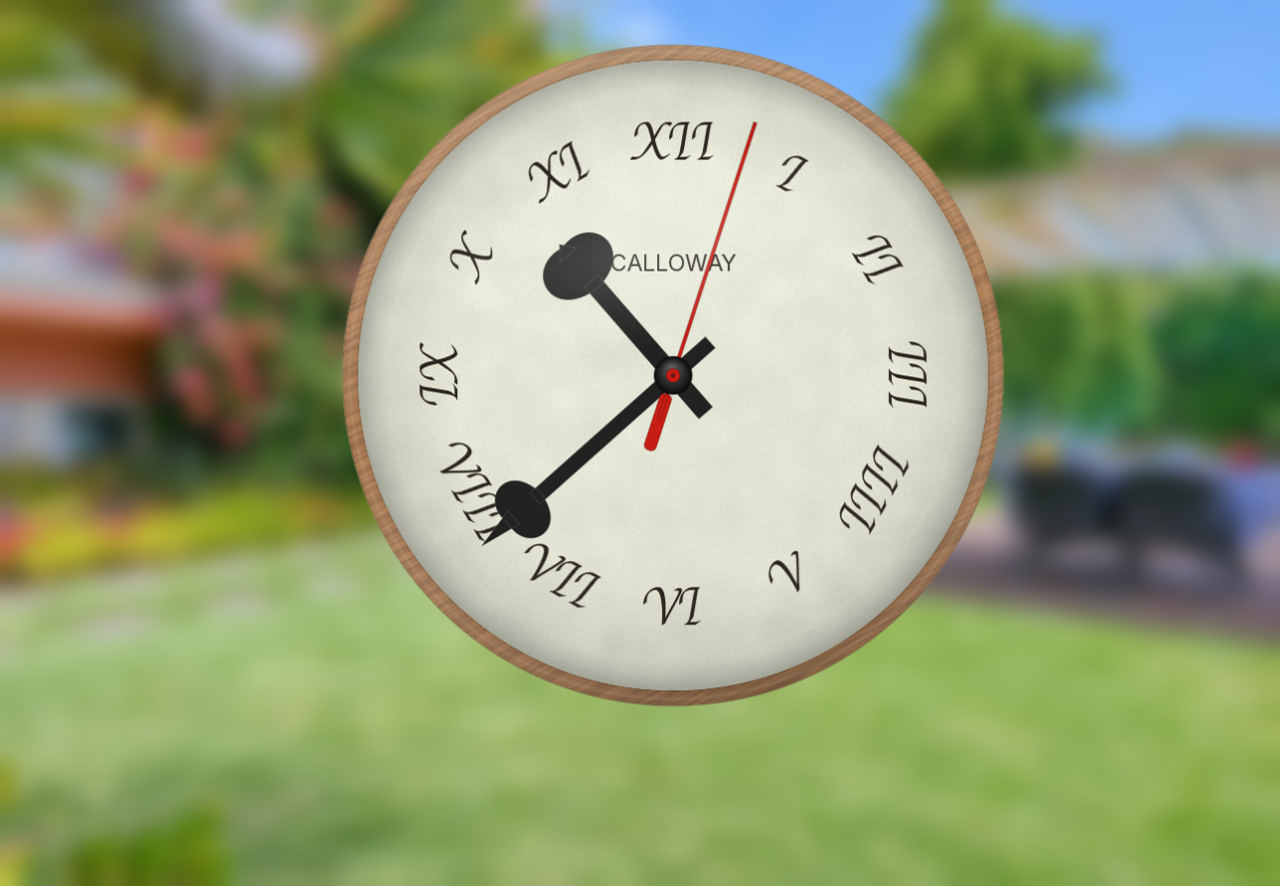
10:38:03
